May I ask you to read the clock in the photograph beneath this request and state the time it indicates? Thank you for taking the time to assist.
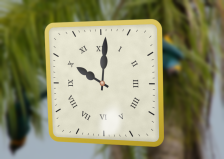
10:01
